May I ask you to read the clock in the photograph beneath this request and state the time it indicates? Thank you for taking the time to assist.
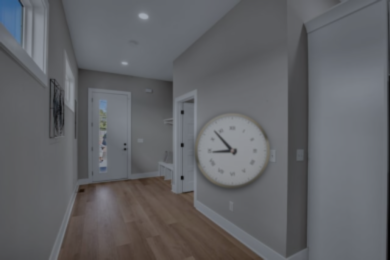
8:53
